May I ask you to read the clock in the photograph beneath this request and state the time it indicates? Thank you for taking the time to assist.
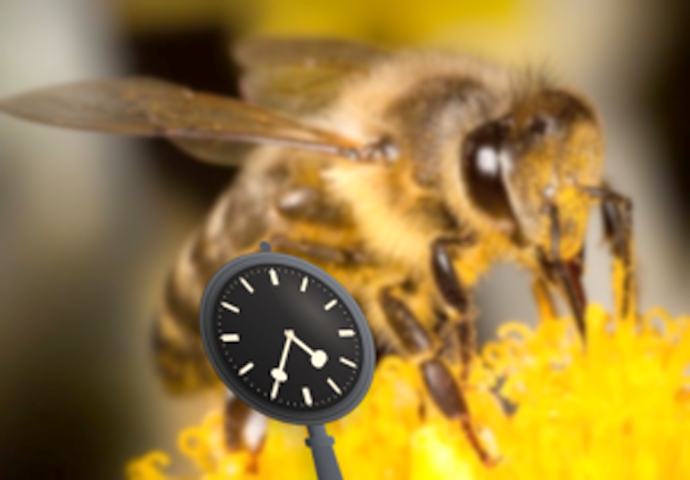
4:35
